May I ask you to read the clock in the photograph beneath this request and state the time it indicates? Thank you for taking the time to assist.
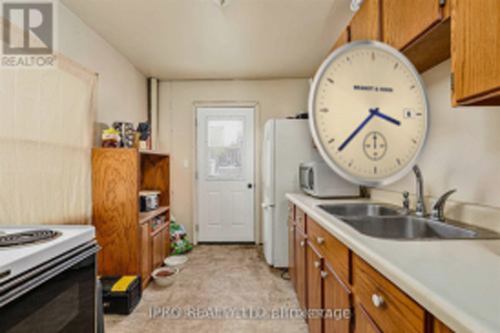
3:38
